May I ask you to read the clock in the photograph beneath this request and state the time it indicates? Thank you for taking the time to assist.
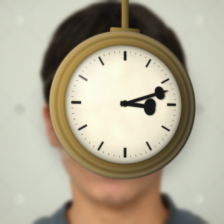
3:12
